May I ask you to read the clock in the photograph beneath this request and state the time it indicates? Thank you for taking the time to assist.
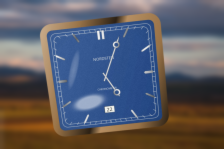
5:04
